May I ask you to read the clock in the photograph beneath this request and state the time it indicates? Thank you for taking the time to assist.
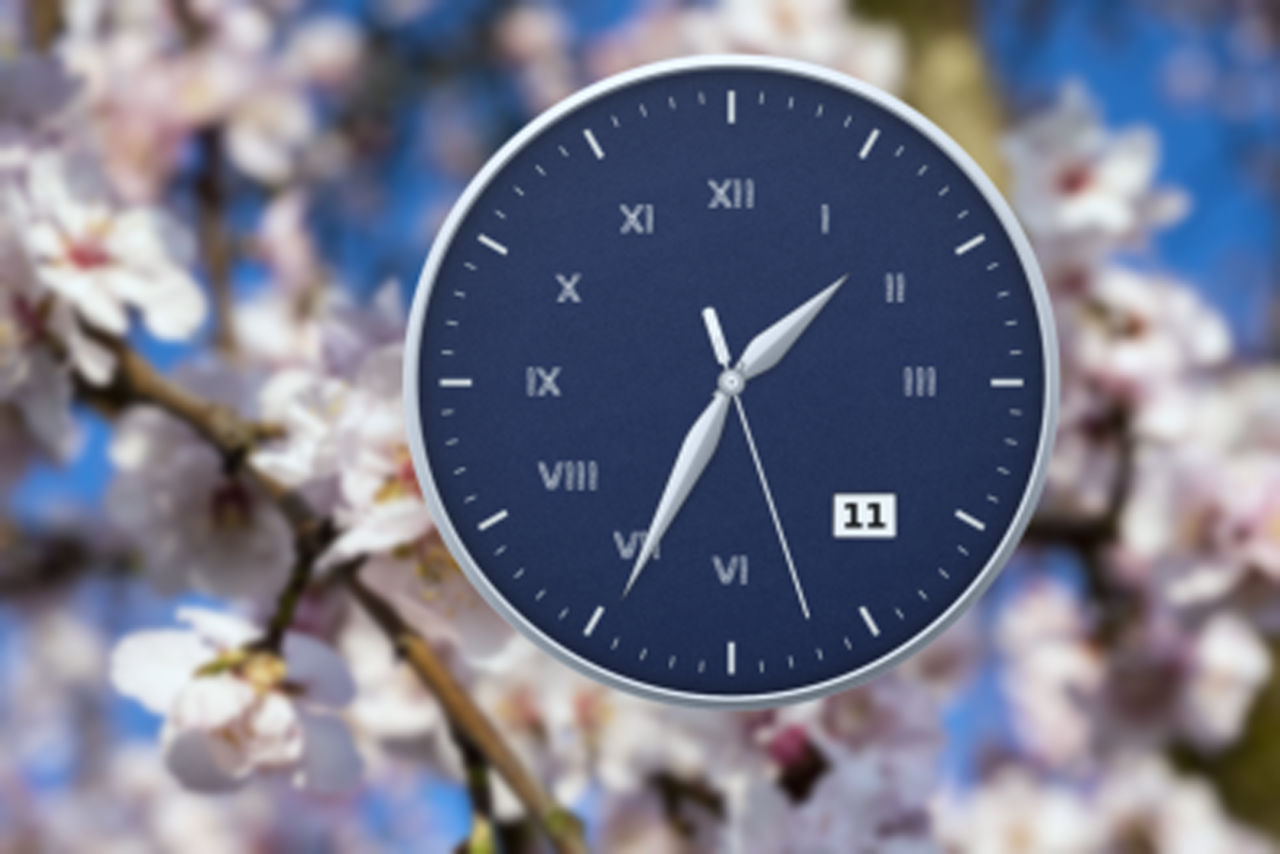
1:34:27
